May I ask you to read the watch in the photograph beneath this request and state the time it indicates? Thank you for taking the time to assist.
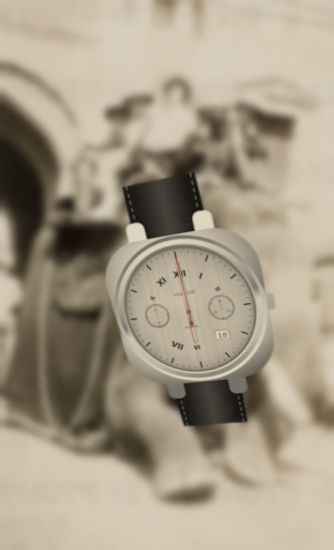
6:00
